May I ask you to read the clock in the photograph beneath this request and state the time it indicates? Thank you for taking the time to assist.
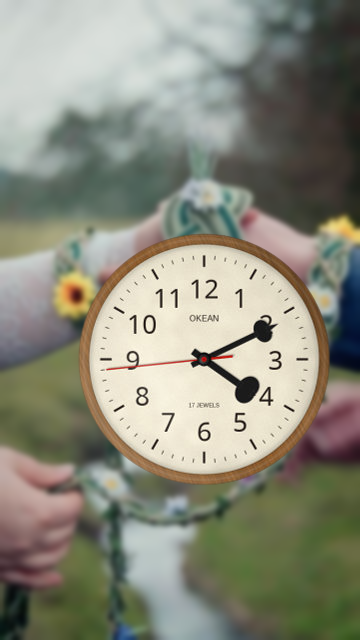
4:10:44
